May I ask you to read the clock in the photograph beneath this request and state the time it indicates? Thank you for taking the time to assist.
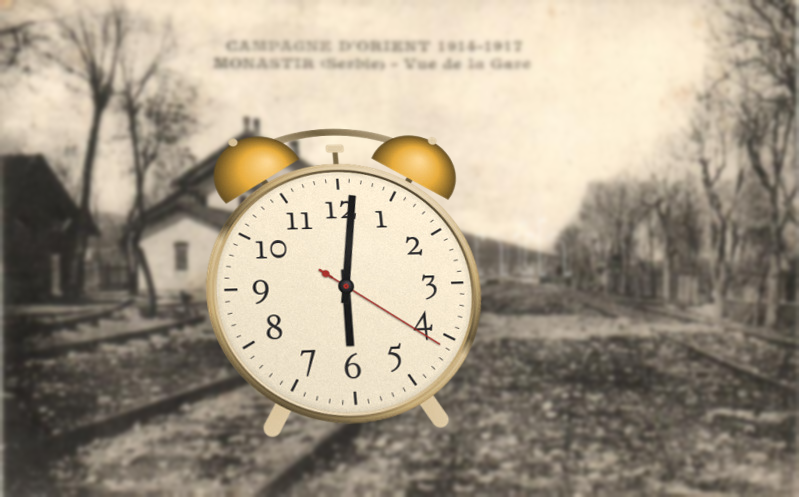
6:01:21
